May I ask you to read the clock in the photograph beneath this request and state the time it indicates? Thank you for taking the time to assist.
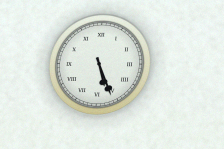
5:26
